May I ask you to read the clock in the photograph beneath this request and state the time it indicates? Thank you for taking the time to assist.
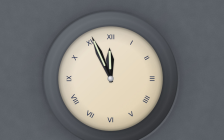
11:56
